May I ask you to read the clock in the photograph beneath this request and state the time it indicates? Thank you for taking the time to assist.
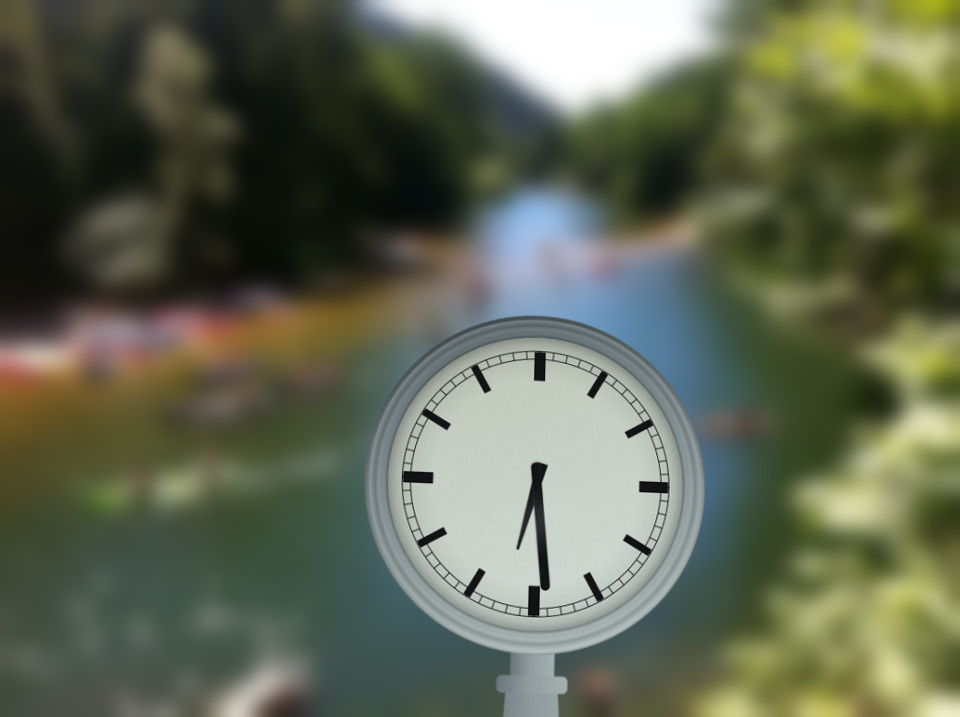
6:29
